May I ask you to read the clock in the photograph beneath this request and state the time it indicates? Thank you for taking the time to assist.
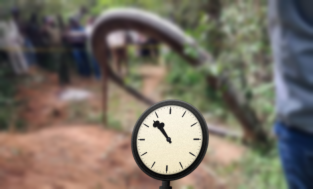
10:53
